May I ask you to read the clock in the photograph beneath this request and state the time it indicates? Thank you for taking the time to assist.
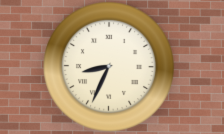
8:34
